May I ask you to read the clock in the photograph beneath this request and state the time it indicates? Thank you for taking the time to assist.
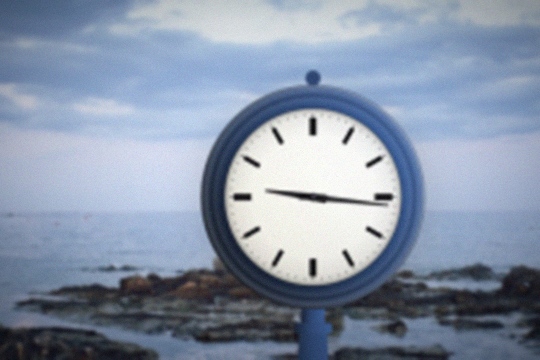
9:16
